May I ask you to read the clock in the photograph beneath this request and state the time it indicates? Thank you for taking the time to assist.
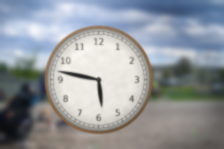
5:47
